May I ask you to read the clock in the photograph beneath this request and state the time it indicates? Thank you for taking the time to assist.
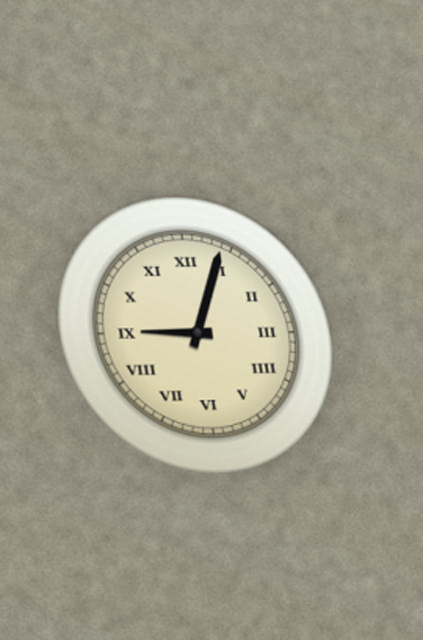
9:04
